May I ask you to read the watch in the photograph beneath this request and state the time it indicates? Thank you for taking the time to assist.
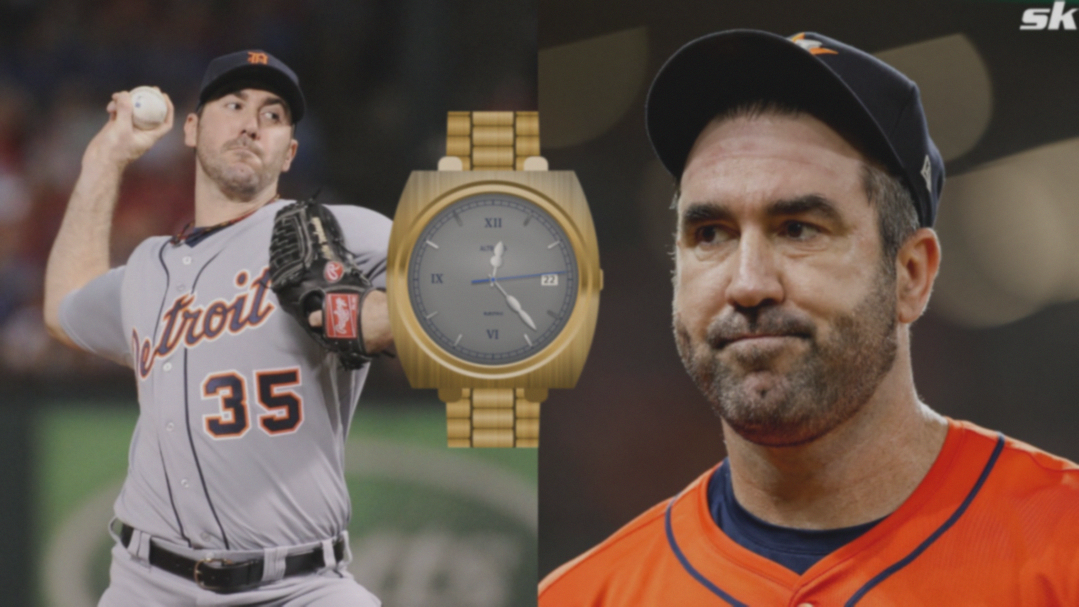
12:23:14
